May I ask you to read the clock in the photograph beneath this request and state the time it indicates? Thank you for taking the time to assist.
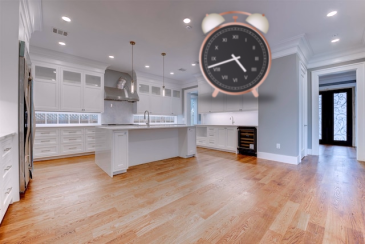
4:42
